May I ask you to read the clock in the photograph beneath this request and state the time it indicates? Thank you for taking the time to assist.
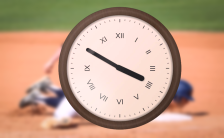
3:50
